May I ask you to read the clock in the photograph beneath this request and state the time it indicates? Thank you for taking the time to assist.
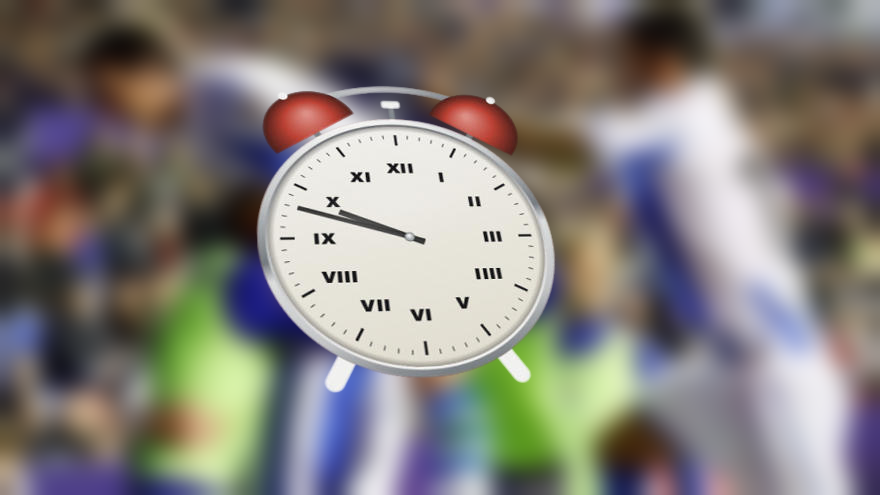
9:48
